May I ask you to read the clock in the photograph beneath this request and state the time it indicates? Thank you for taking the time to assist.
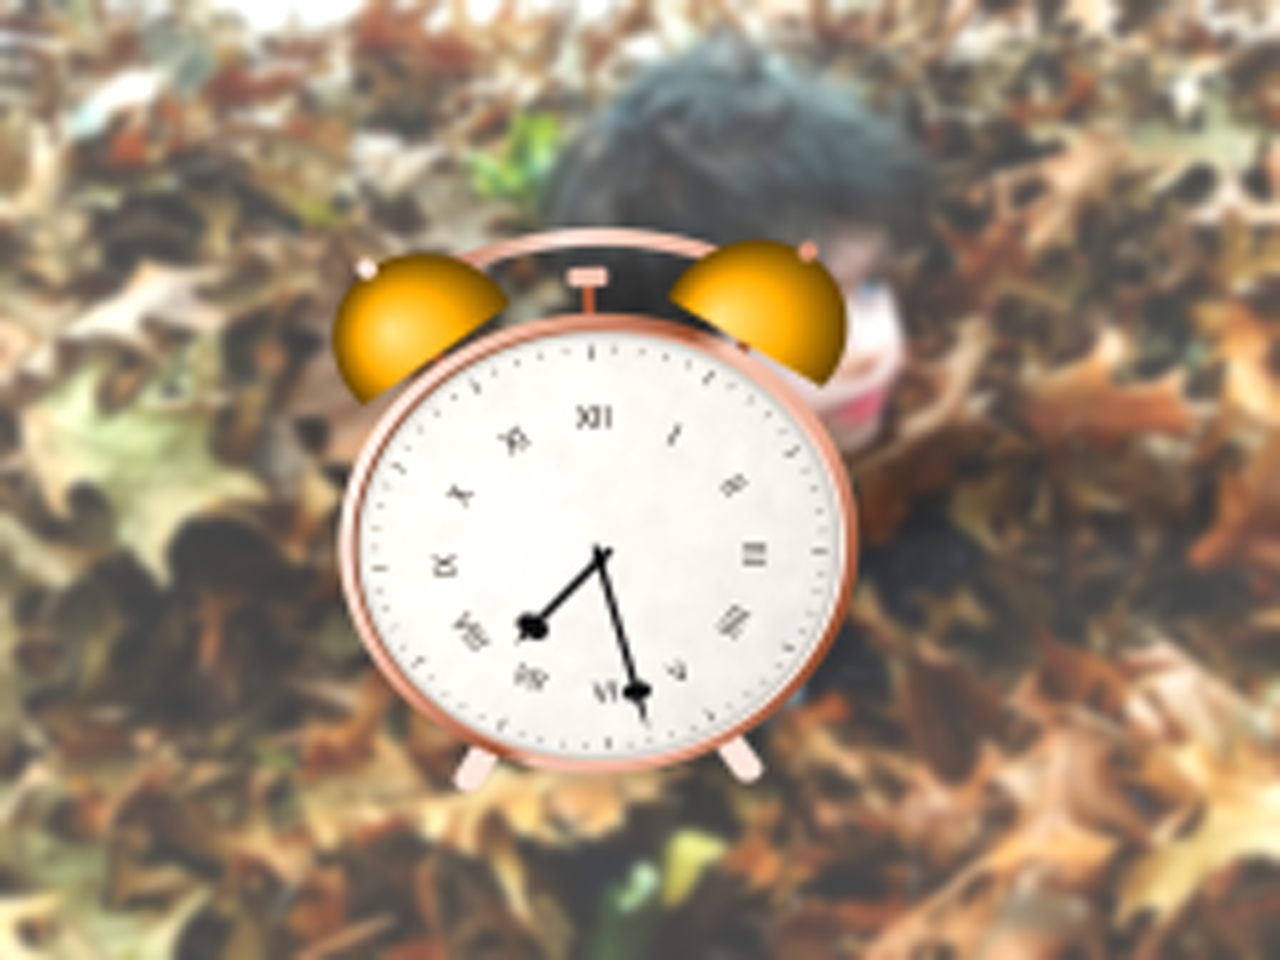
7:28
